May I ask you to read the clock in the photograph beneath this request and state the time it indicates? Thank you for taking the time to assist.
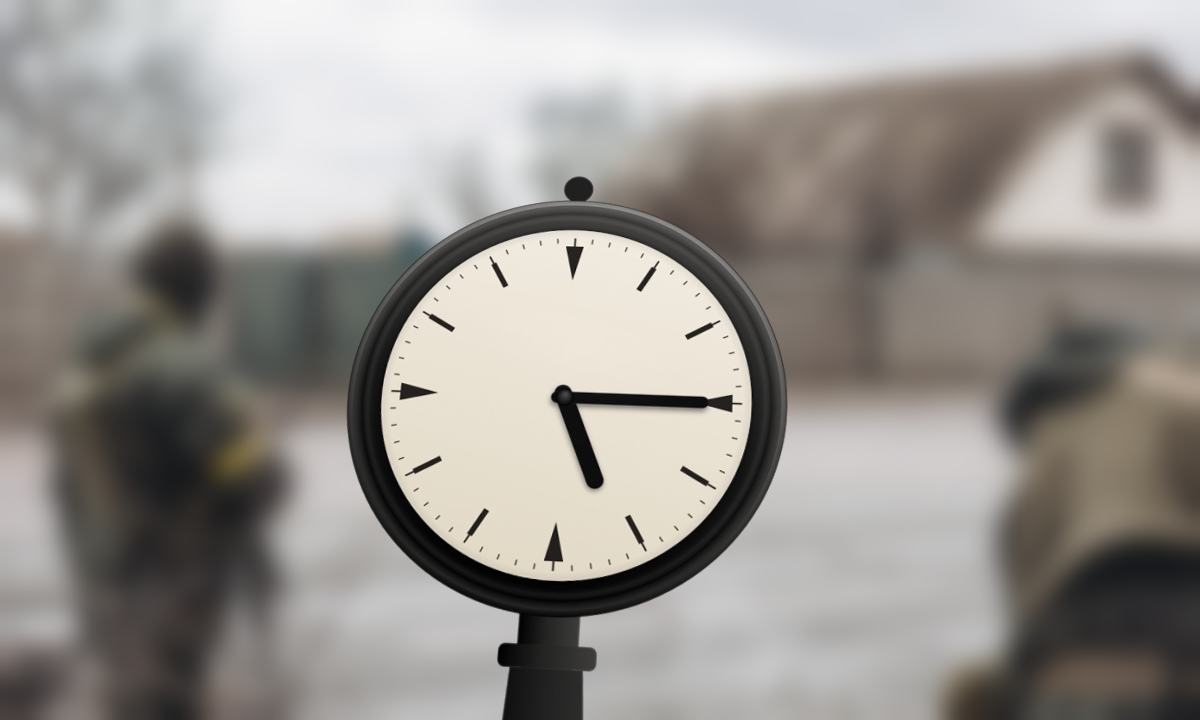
5:15
